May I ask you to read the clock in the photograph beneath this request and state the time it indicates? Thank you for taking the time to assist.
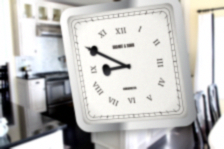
8:50
